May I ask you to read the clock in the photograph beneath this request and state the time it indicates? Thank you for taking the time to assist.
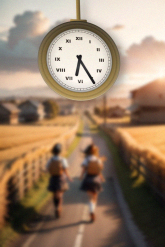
6:25
